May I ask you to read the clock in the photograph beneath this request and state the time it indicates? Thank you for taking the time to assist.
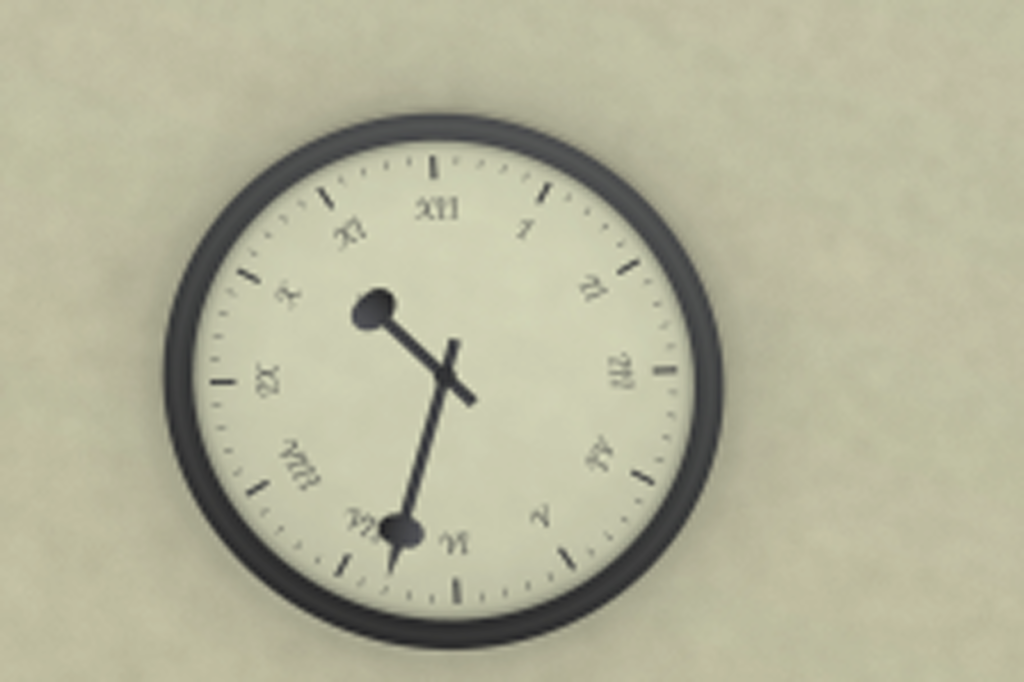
10:33
